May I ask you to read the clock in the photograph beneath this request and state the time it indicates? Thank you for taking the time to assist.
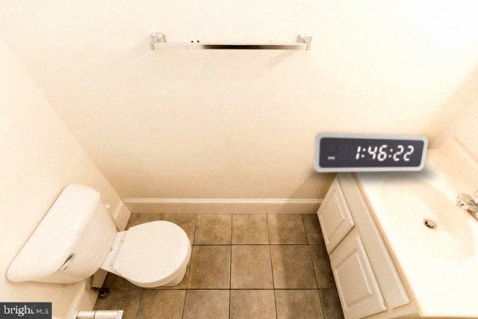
1:46:22
